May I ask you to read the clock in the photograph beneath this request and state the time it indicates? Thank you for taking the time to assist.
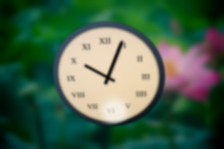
10:04
